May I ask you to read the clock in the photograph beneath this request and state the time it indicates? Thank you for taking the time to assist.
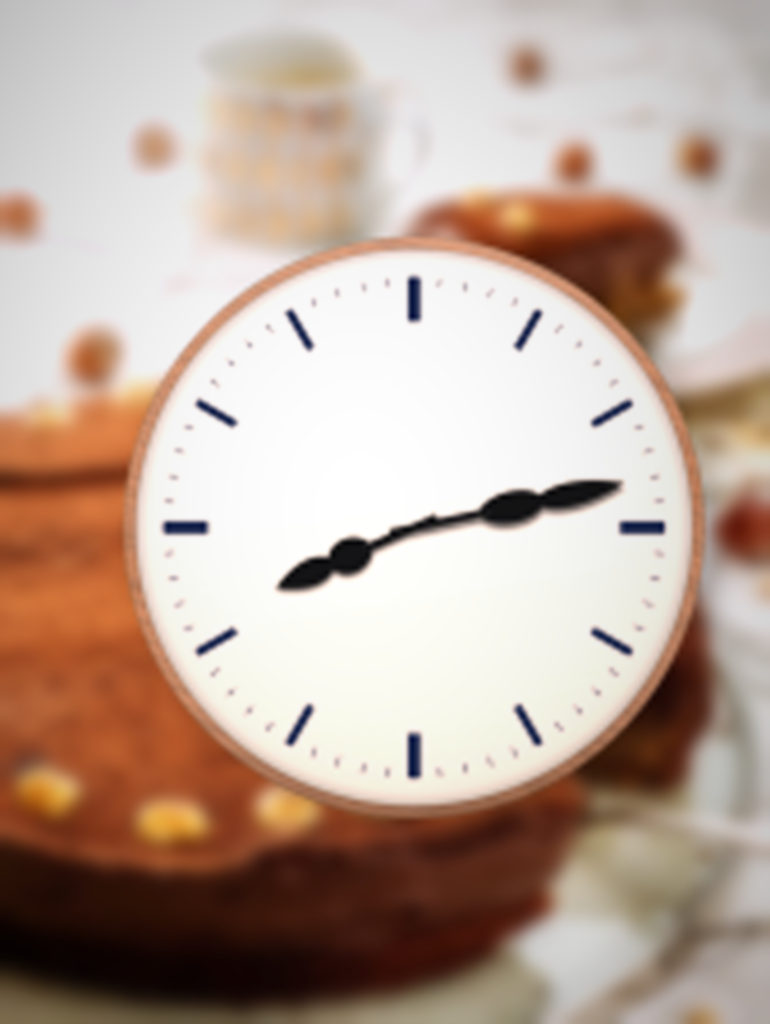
8:13
